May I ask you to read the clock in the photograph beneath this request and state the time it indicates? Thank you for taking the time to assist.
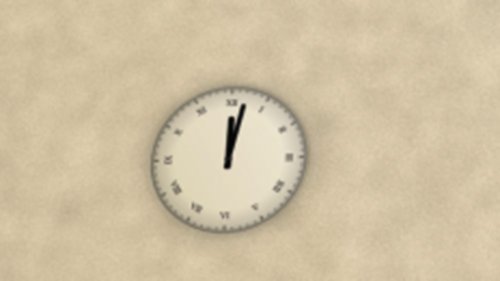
12:02
